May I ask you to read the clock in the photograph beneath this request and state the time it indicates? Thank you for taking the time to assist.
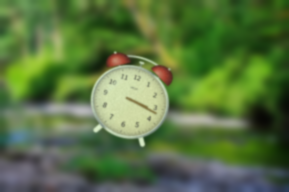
3:17
